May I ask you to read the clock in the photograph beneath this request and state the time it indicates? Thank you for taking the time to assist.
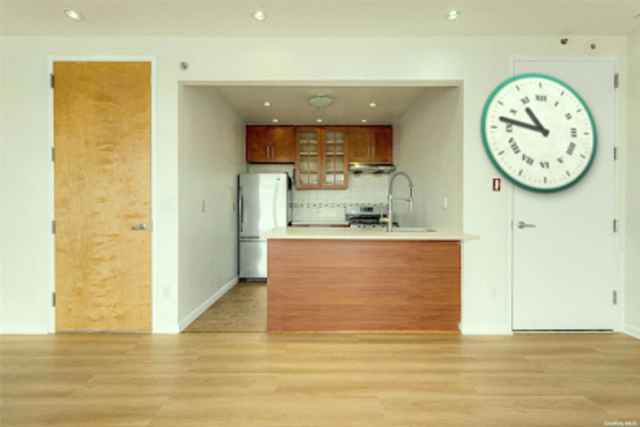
10:47
